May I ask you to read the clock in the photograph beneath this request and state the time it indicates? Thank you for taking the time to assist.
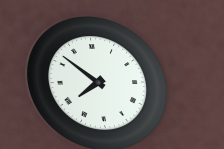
7:52
